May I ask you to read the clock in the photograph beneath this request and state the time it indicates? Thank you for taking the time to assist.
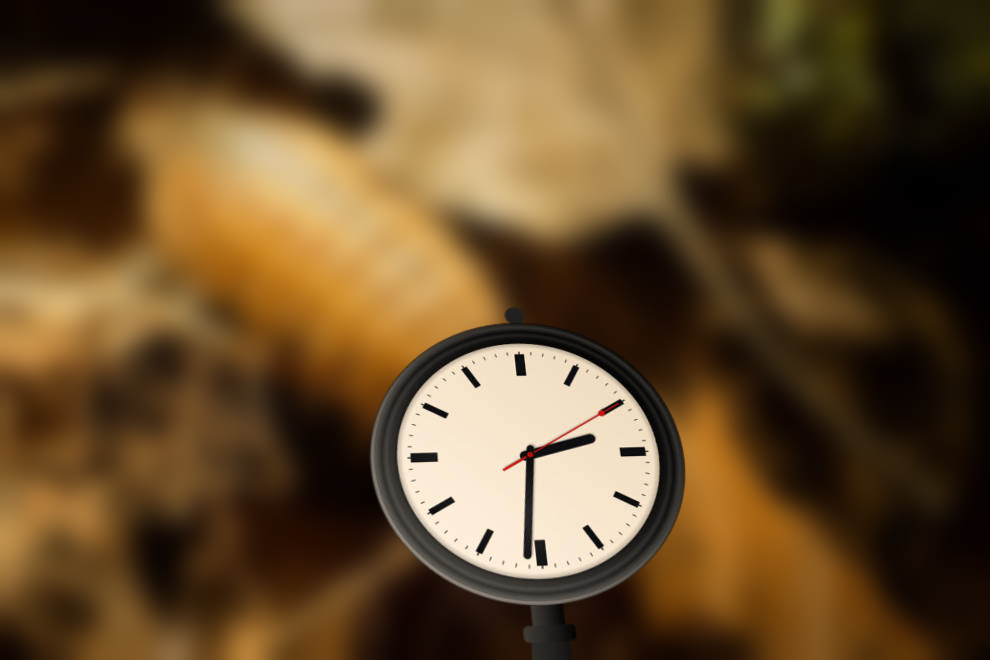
2:31:10
